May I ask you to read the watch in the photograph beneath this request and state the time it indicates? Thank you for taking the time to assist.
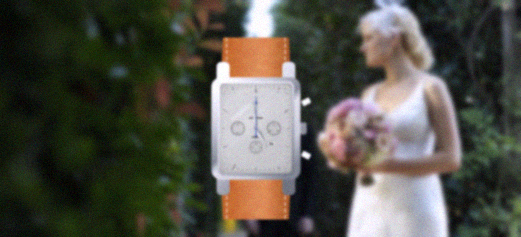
4:59
